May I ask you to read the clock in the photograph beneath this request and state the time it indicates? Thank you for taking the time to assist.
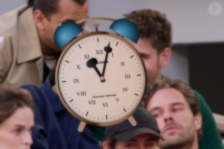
11:03
